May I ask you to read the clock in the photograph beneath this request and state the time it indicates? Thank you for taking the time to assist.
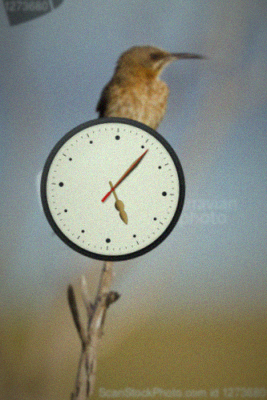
5:06:06
